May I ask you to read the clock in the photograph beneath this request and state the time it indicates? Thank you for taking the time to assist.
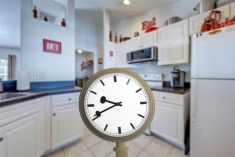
9:41
